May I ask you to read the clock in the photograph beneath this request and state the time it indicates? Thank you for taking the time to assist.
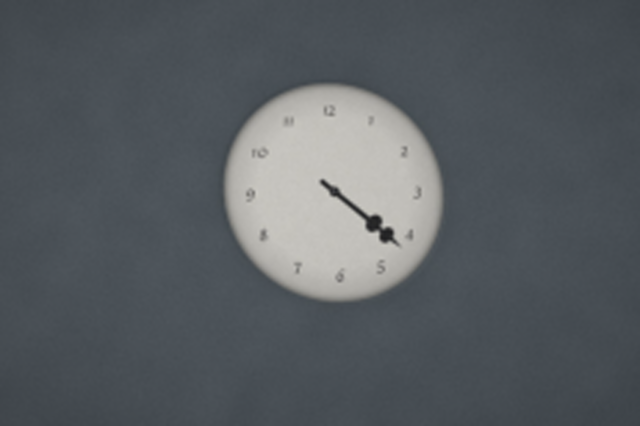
4:22
